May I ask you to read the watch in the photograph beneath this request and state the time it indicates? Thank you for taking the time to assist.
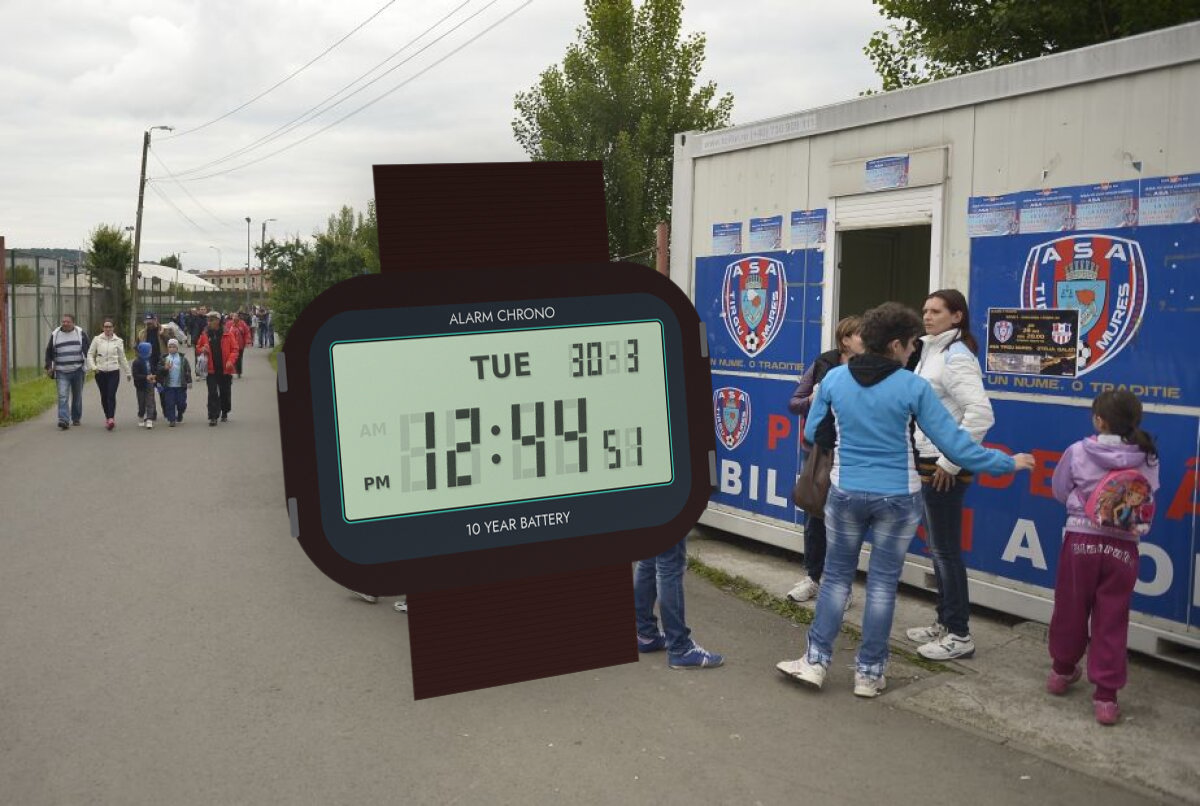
12:44:51
